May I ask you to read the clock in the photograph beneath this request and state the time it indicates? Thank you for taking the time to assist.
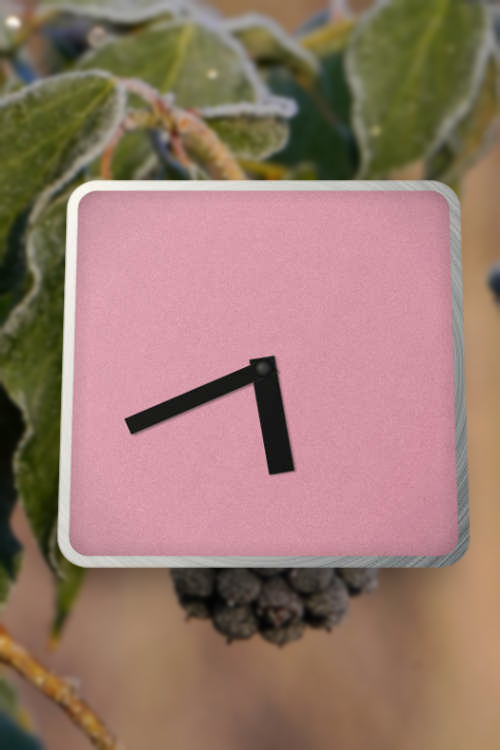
5:41
